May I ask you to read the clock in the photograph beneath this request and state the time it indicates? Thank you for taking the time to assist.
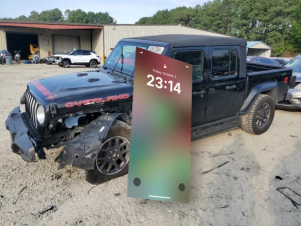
23:14
